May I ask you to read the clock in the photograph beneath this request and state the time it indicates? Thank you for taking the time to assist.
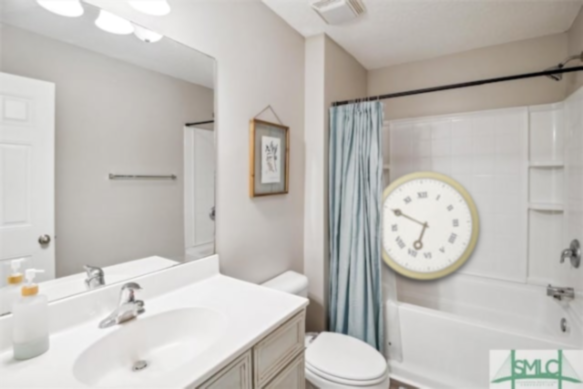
6:50
